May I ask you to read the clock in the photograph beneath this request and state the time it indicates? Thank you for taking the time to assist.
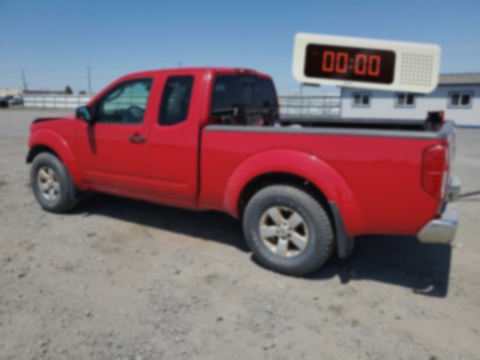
0:00
